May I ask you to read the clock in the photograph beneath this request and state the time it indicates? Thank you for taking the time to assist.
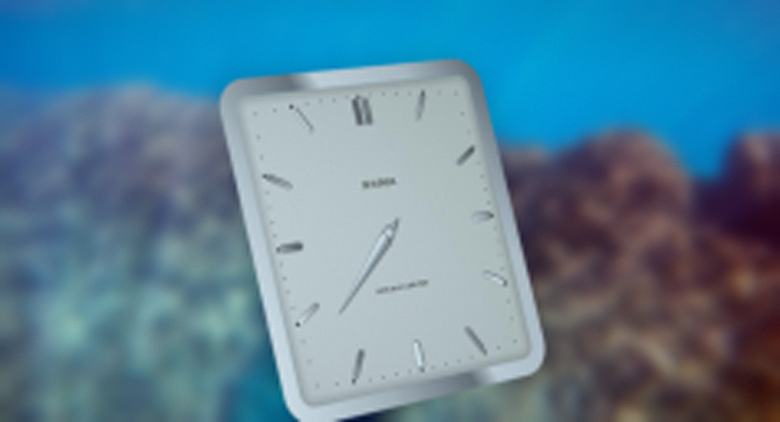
7:38
